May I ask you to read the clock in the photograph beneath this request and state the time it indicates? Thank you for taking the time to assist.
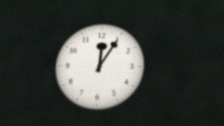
12:05
